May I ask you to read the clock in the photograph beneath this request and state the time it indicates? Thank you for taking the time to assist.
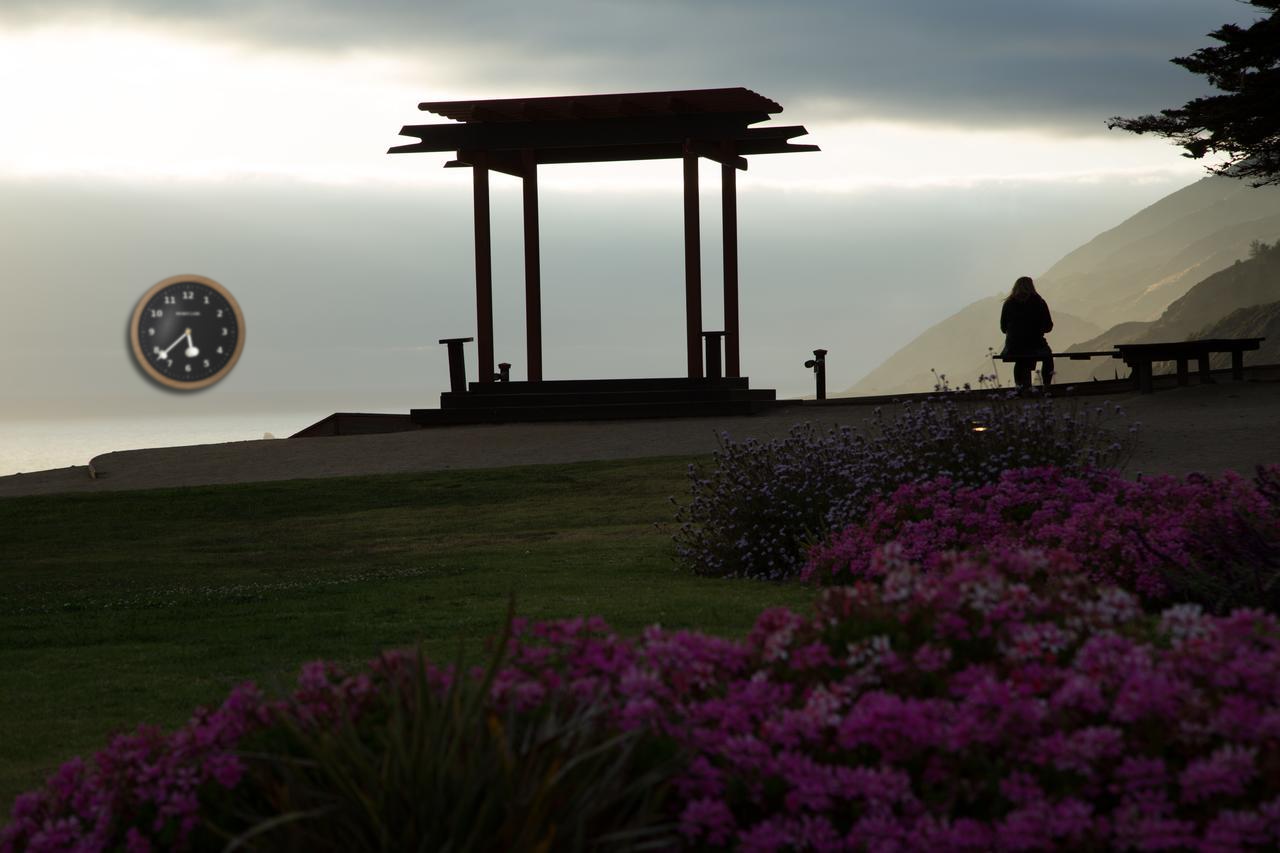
5:38
